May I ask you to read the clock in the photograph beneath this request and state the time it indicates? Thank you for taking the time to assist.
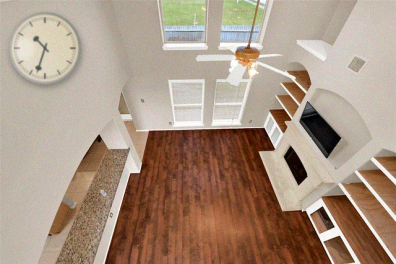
10:33
